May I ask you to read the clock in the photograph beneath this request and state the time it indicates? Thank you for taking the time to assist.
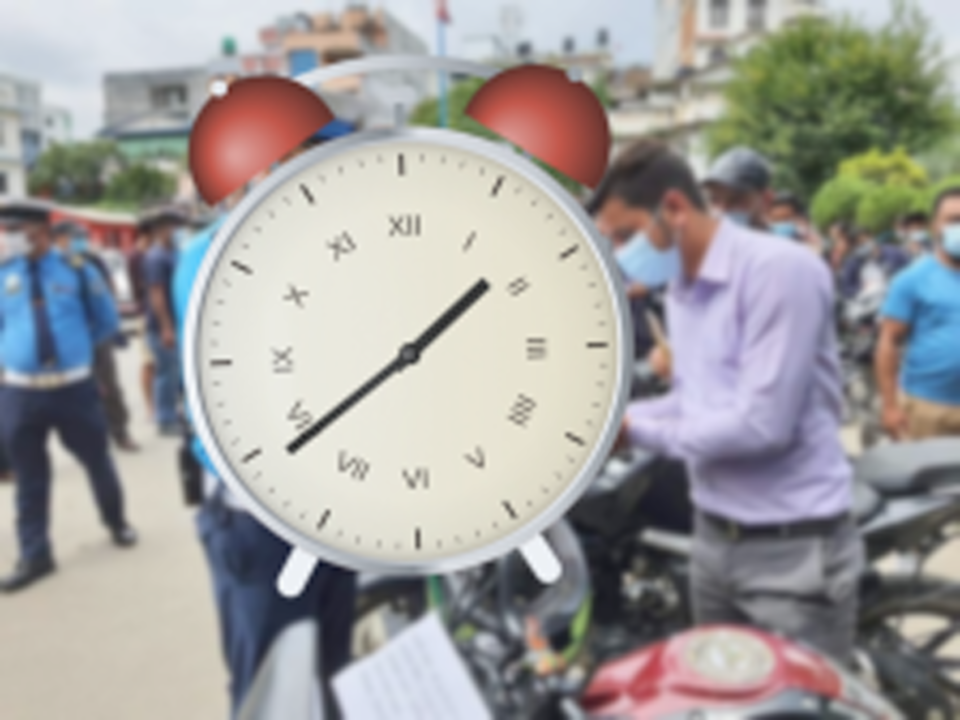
1:39
